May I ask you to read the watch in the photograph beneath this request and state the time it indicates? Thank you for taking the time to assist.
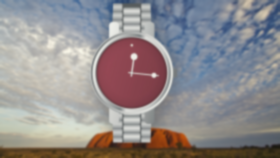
12:16
